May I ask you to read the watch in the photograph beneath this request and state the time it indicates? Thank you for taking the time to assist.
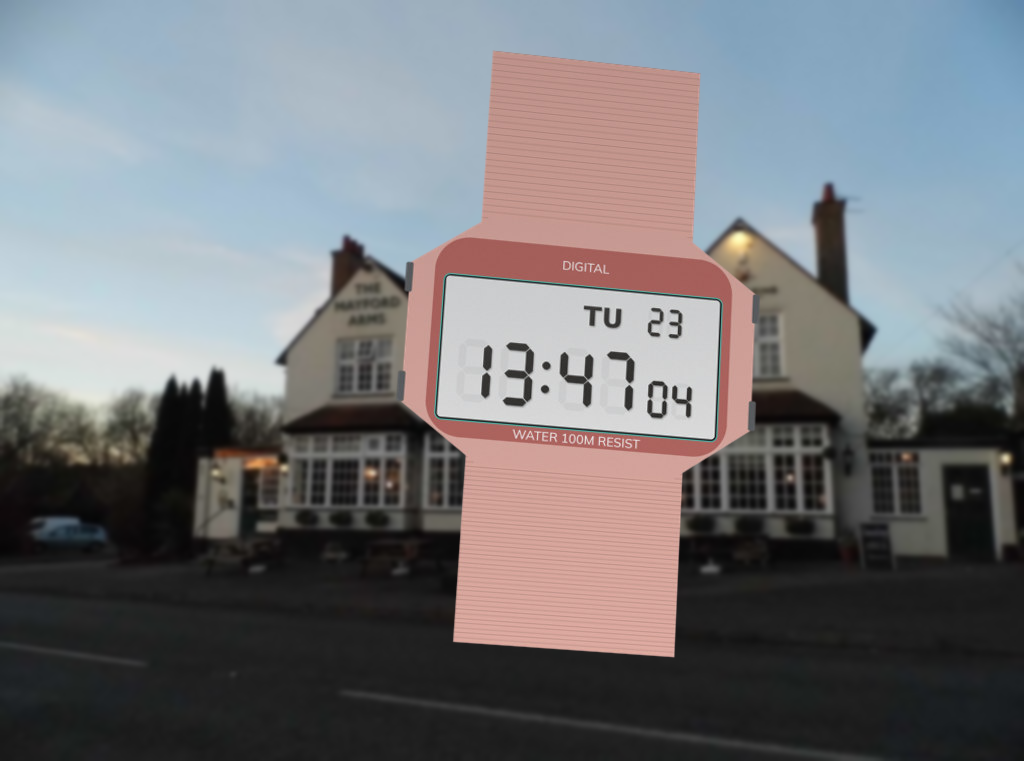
13:47:04
